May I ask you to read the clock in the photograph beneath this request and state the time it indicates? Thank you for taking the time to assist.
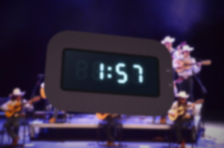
1:57
